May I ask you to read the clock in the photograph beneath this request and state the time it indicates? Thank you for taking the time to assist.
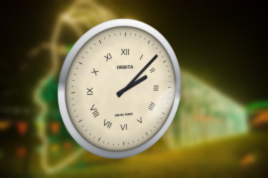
2:08
